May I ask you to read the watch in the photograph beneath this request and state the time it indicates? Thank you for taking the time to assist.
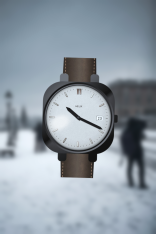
10:19
